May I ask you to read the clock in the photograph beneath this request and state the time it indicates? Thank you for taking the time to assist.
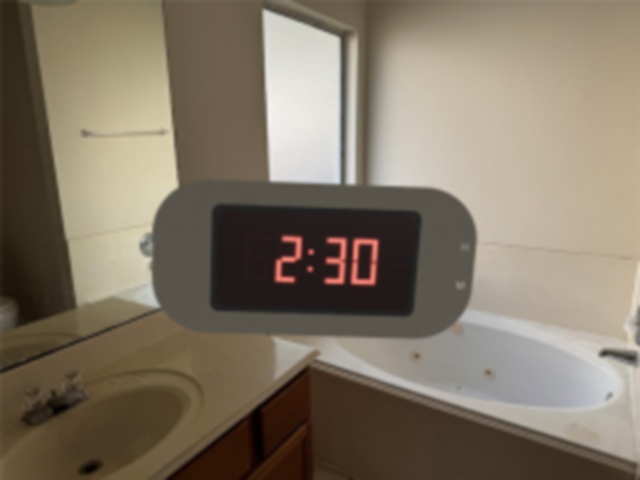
2:30
